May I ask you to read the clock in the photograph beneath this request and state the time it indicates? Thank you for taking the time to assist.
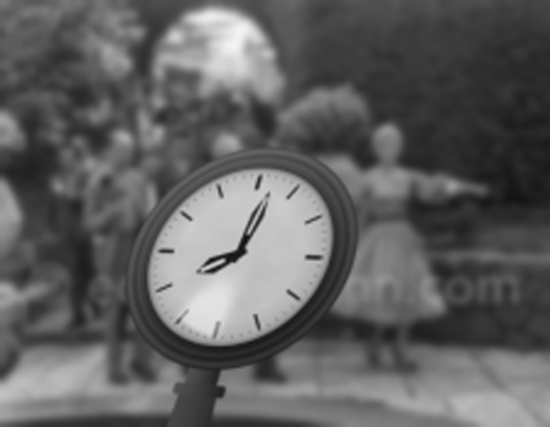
8:02
